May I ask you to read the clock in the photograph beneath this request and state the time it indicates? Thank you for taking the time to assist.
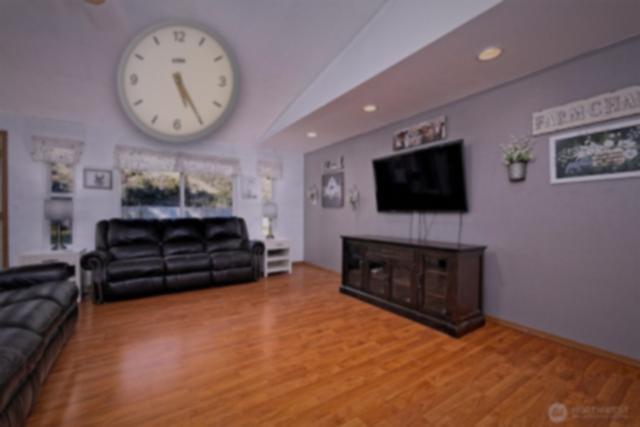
5:25
